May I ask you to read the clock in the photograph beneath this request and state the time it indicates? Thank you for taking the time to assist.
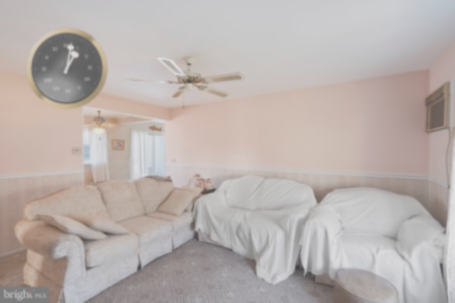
1:02
